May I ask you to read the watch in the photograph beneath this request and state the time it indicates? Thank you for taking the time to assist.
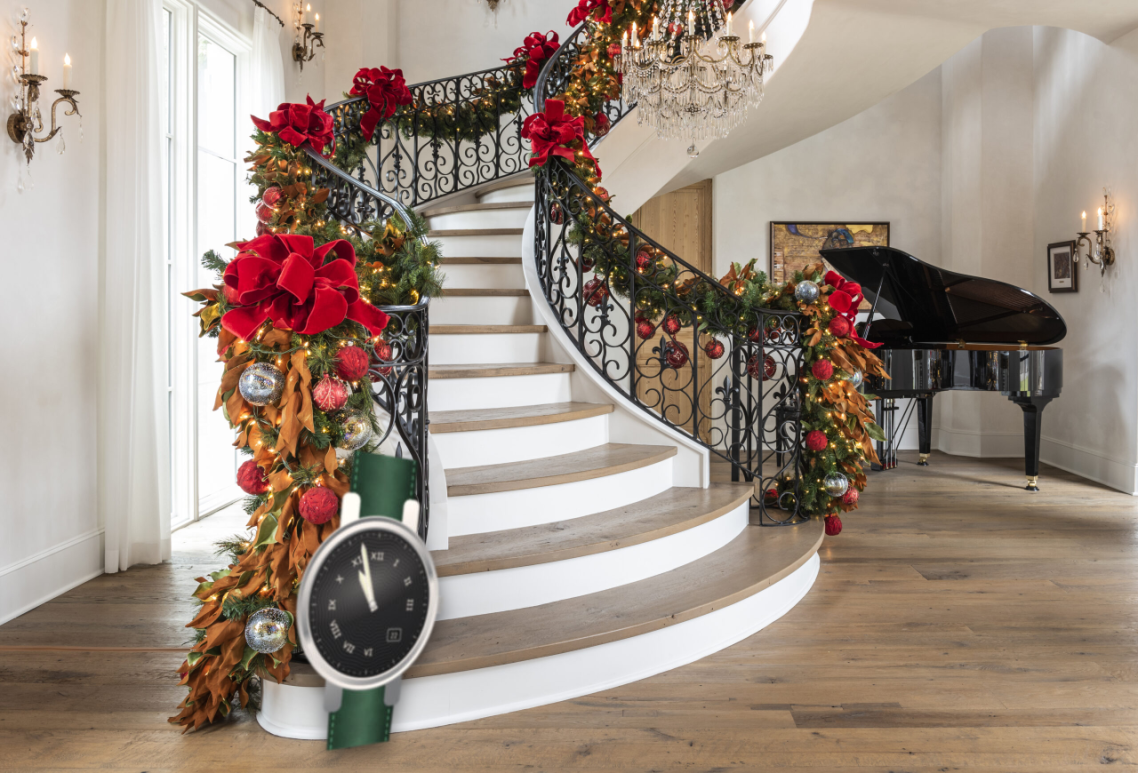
10:57
